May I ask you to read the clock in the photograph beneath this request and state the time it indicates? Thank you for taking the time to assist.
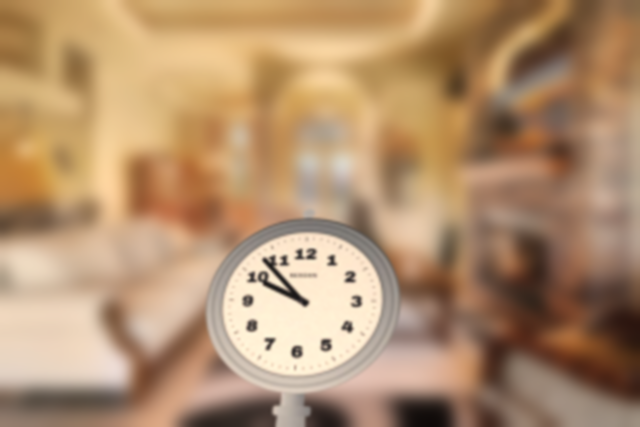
9:53
